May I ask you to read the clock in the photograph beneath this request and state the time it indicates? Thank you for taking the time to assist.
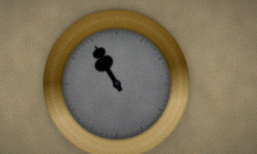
10:55
